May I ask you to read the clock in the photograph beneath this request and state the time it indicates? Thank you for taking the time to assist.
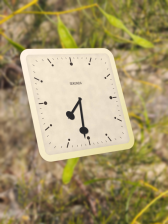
7:31
